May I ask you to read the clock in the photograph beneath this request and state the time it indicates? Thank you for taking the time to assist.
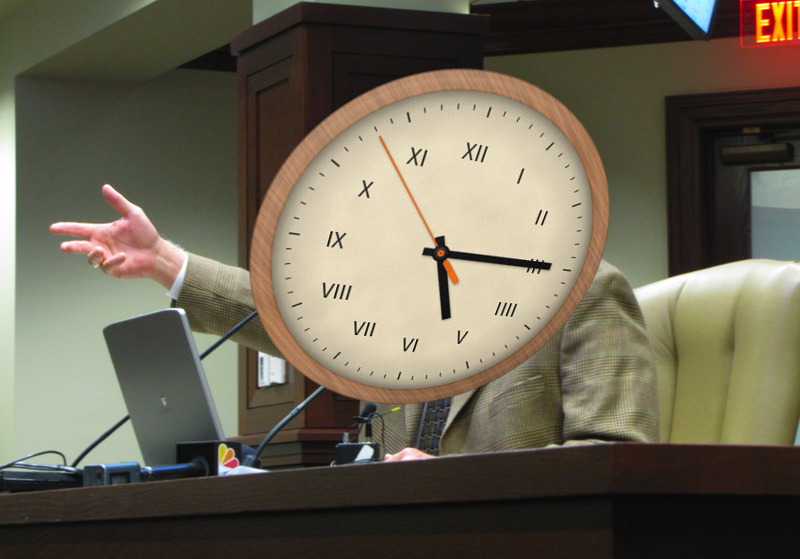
5:14:53
